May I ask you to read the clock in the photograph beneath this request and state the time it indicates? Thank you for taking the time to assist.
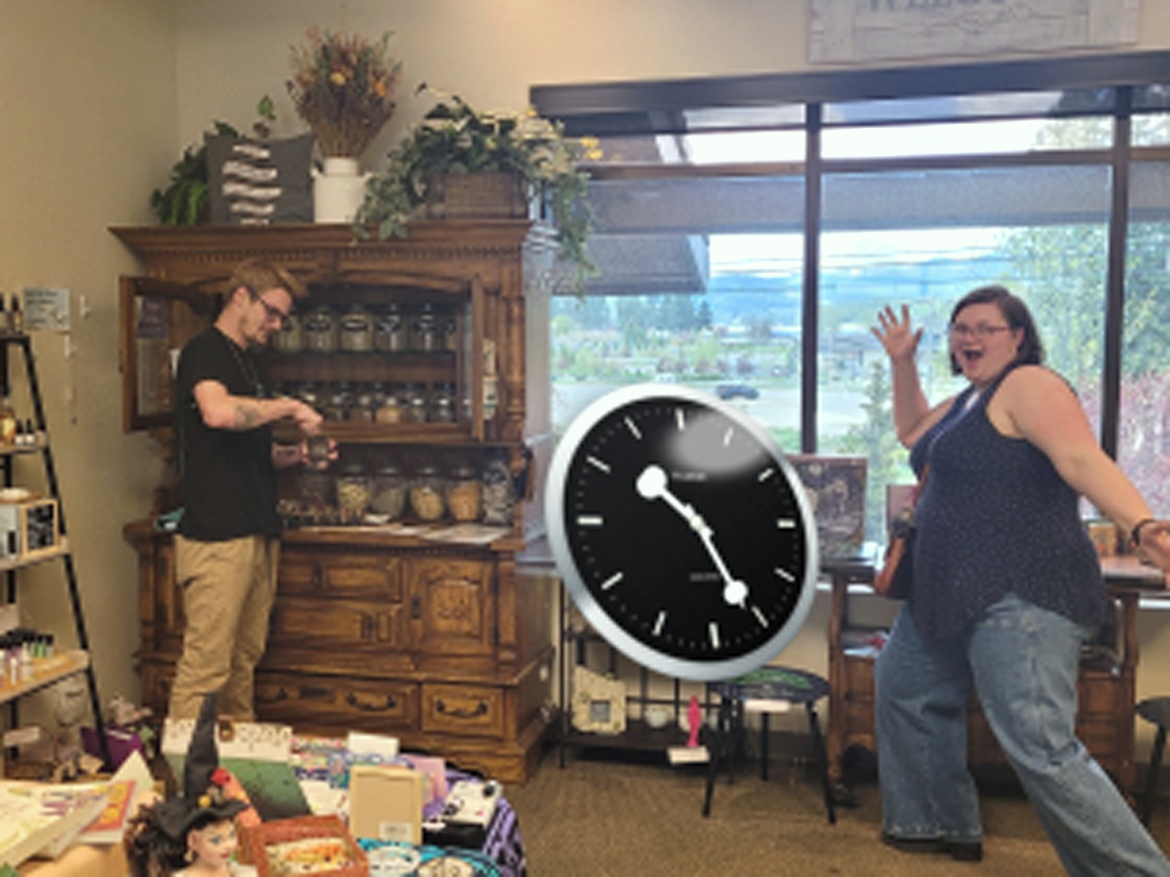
10:26
